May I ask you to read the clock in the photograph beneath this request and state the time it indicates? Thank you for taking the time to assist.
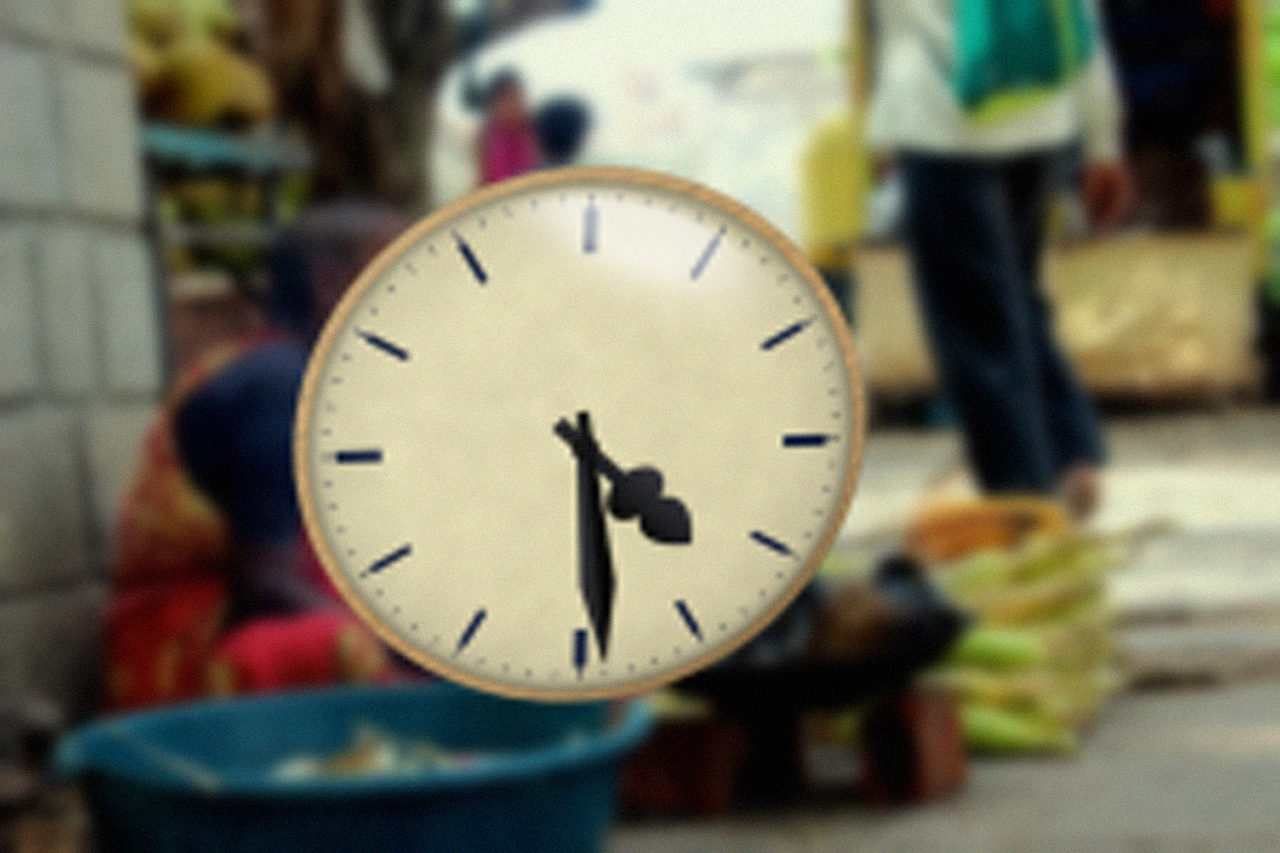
4:29
